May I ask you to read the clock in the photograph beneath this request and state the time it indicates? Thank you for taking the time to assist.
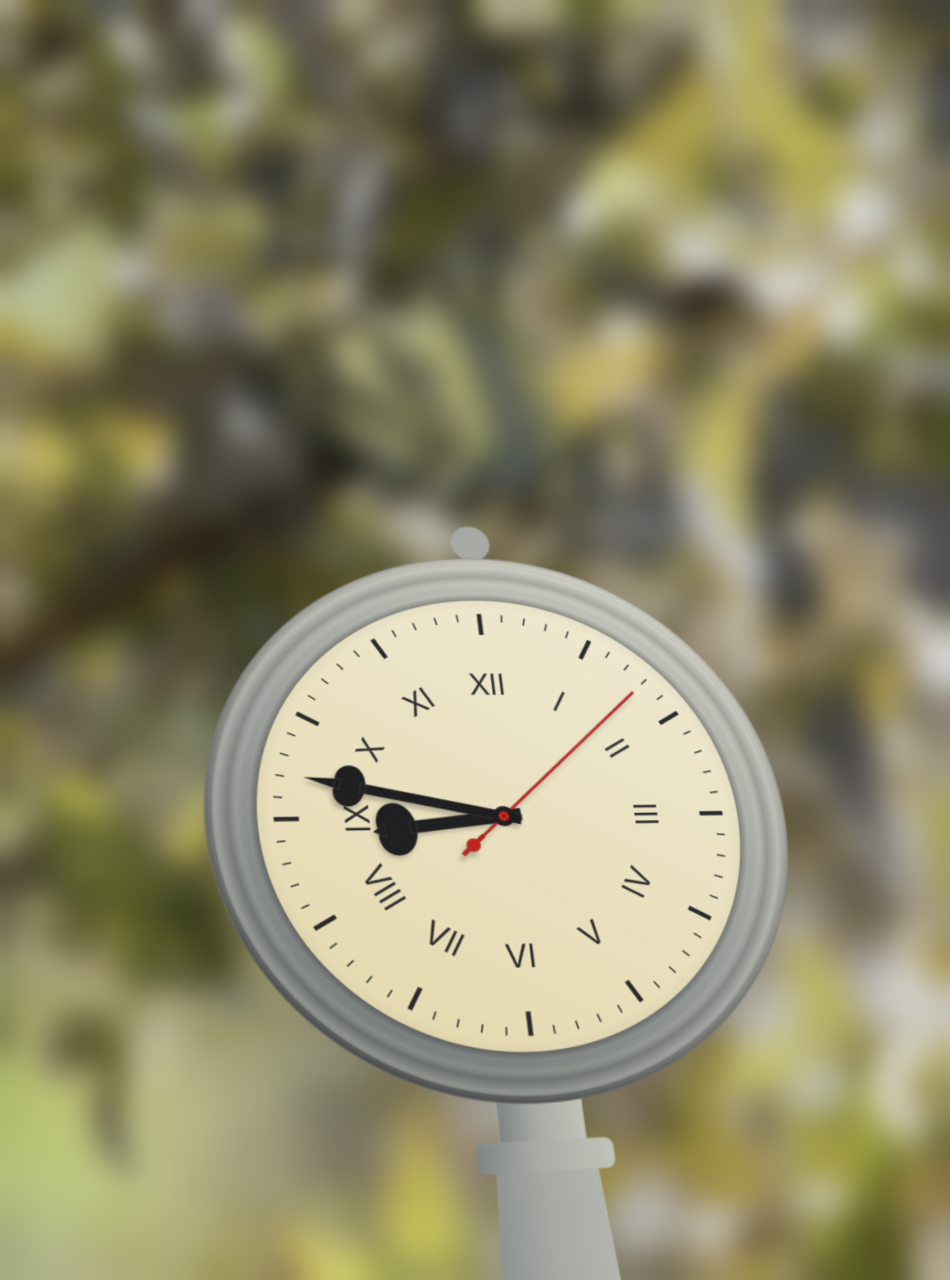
8:47:08
